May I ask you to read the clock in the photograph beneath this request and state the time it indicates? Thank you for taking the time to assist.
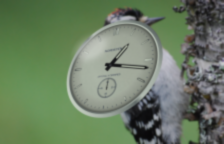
1:17
